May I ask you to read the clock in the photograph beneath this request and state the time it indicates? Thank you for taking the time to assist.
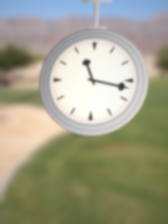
11:17
